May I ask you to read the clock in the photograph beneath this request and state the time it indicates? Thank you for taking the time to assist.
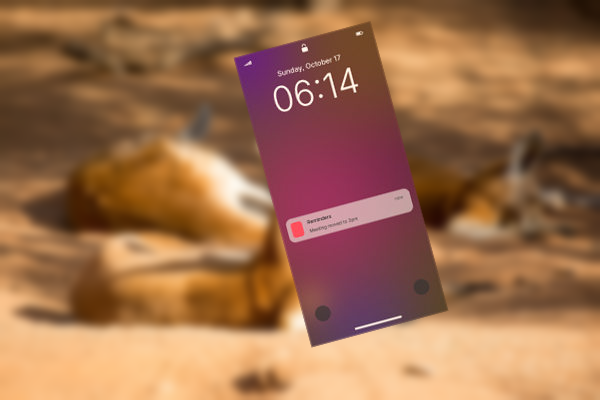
6:14
